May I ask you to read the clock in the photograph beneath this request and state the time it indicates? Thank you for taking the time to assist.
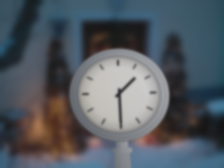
1:30
